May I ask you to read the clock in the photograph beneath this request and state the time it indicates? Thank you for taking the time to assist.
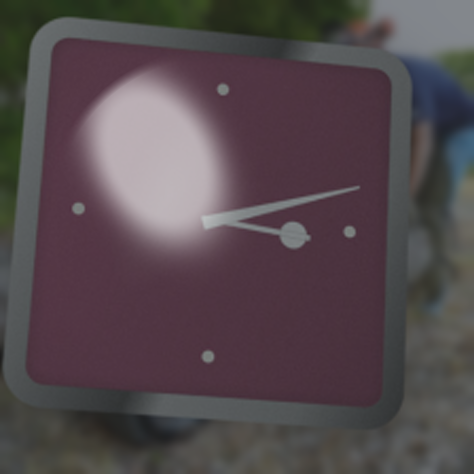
3:12
